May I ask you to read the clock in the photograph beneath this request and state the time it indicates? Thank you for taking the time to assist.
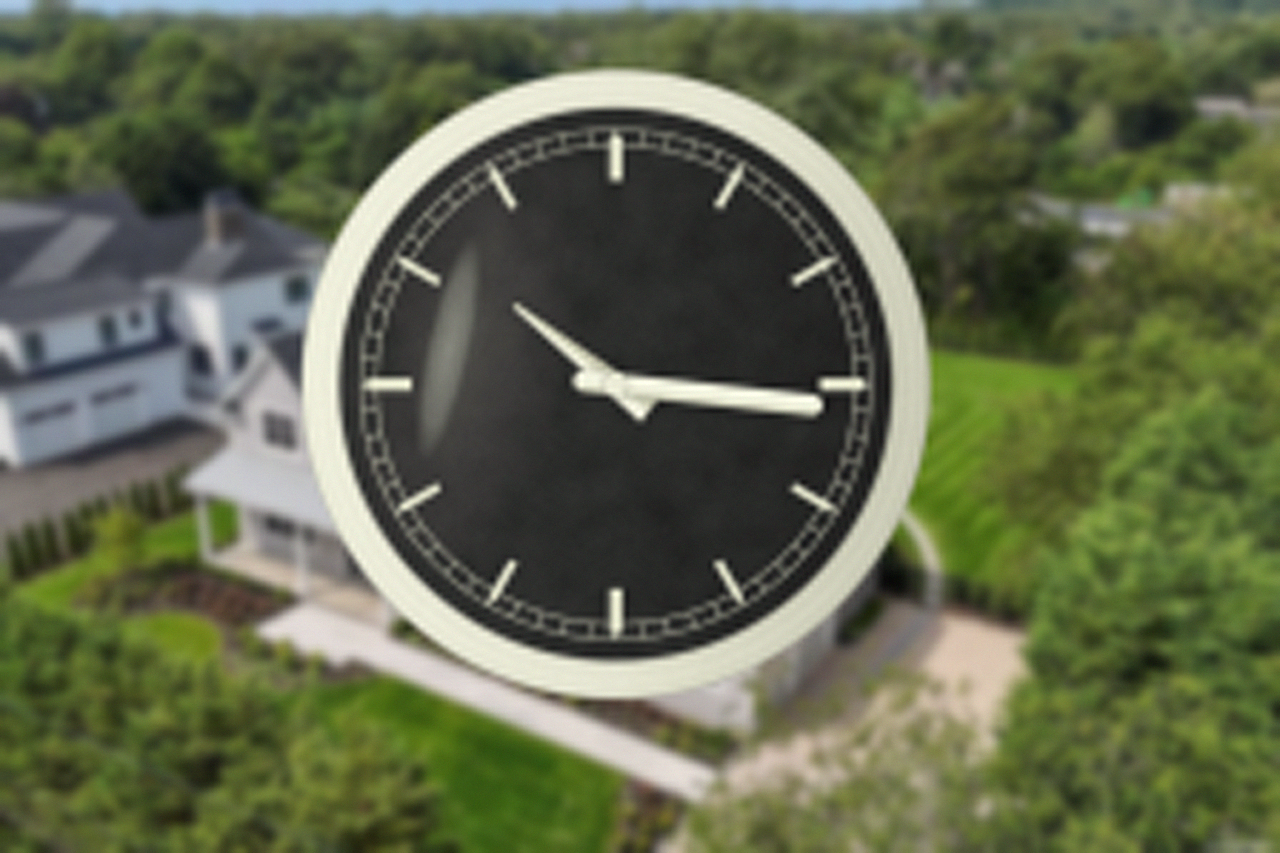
10:16
